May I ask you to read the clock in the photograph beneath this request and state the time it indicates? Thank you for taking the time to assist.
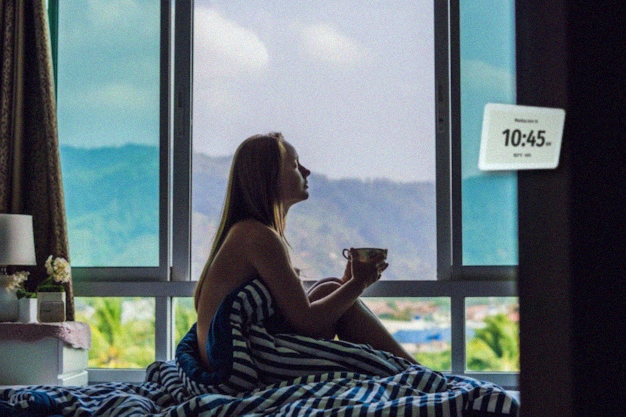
10:45
